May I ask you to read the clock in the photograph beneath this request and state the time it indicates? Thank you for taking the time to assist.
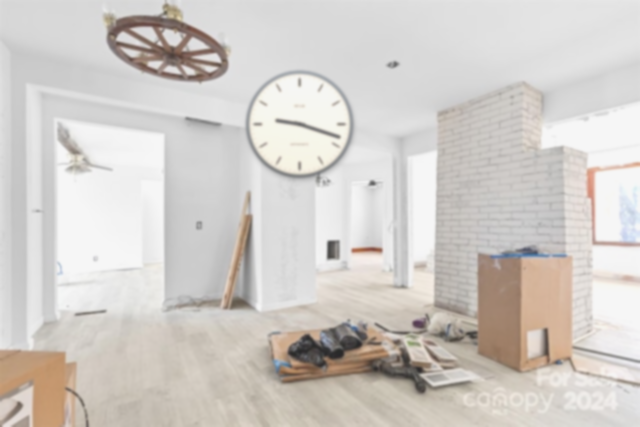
9:18
